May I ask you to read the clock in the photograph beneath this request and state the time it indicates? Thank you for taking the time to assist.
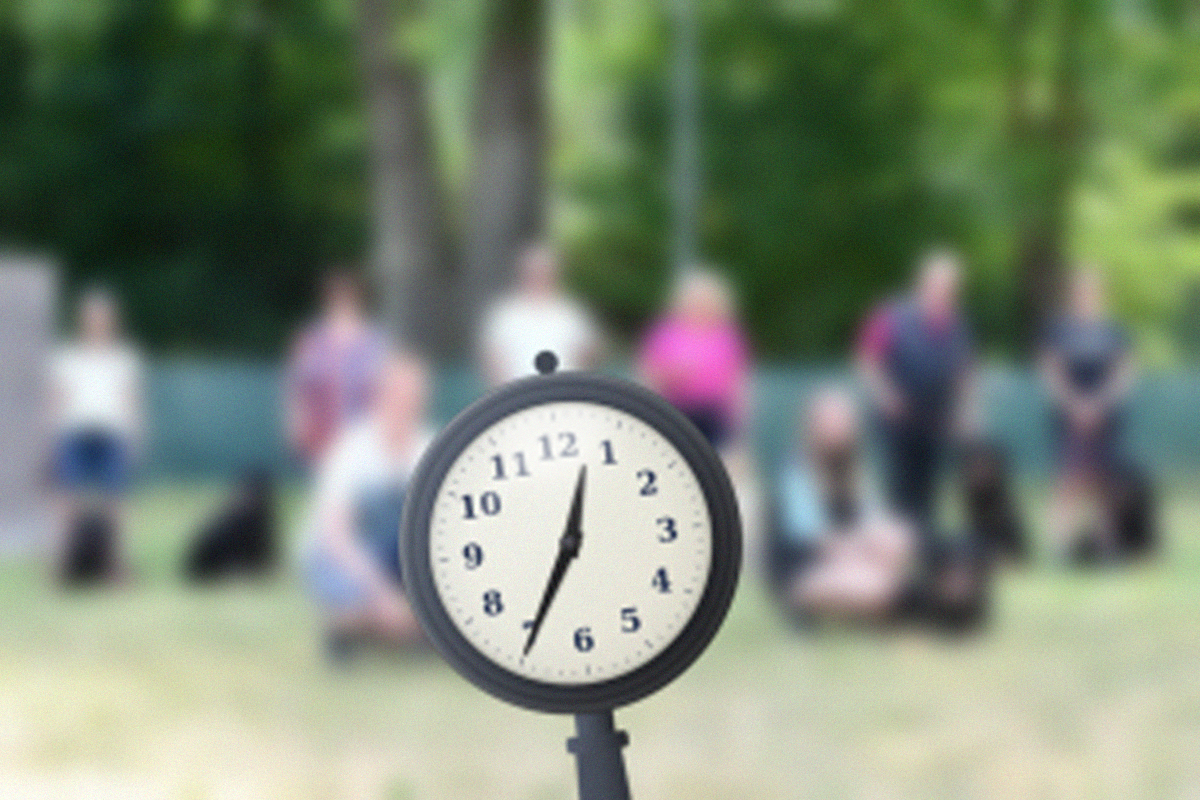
12:35
